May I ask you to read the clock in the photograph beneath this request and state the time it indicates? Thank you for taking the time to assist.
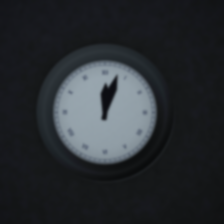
12:03
